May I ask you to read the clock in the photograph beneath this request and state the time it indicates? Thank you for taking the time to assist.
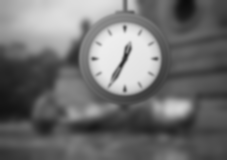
12:35
